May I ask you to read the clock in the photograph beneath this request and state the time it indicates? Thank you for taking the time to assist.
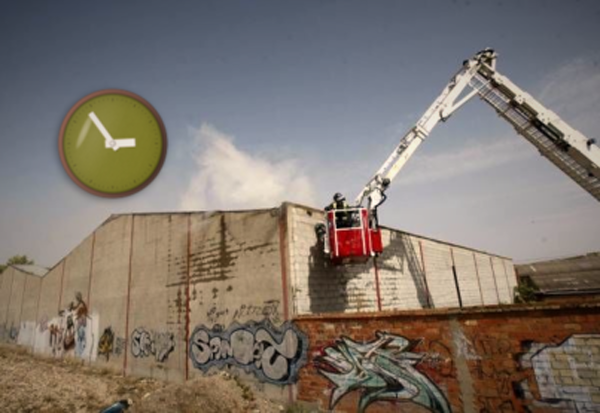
2:54
